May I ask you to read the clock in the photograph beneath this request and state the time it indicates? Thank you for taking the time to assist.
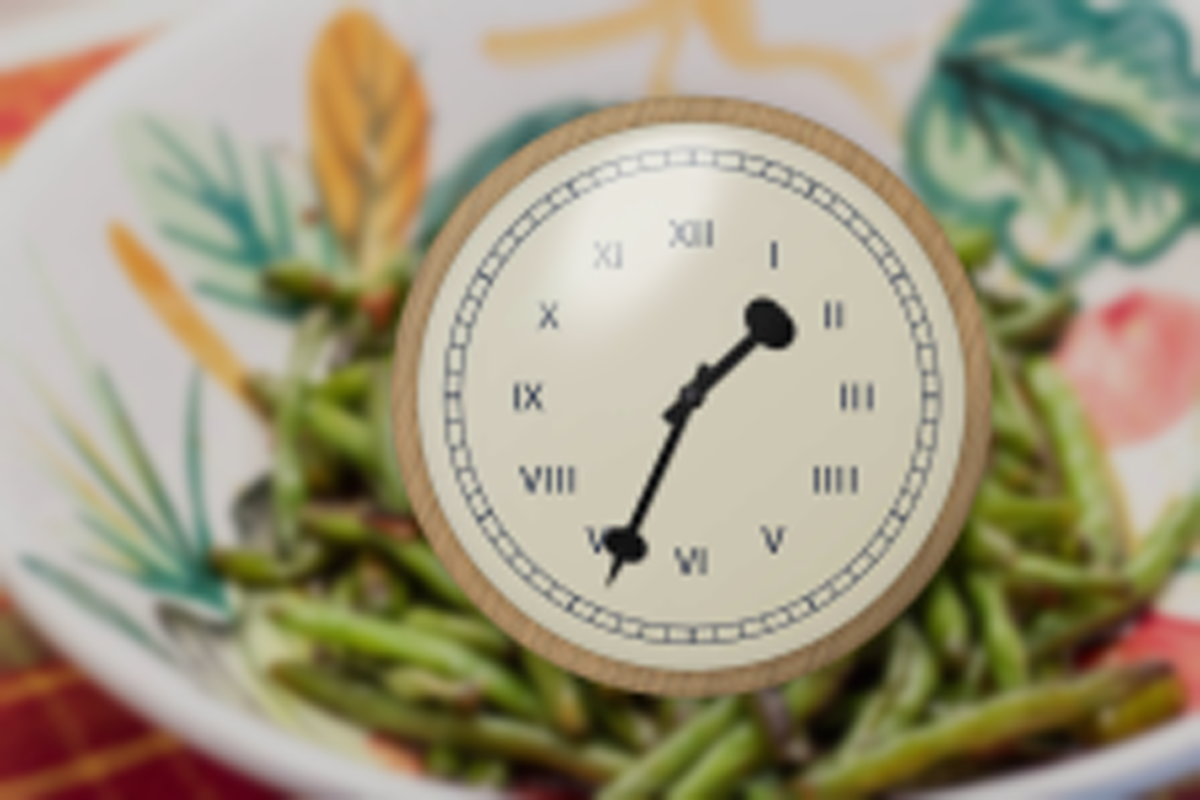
1:34
